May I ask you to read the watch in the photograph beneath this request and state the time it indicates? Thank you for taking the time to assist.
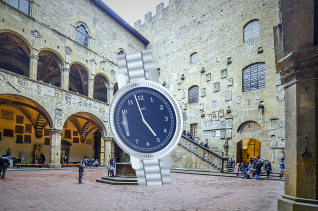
4:58
